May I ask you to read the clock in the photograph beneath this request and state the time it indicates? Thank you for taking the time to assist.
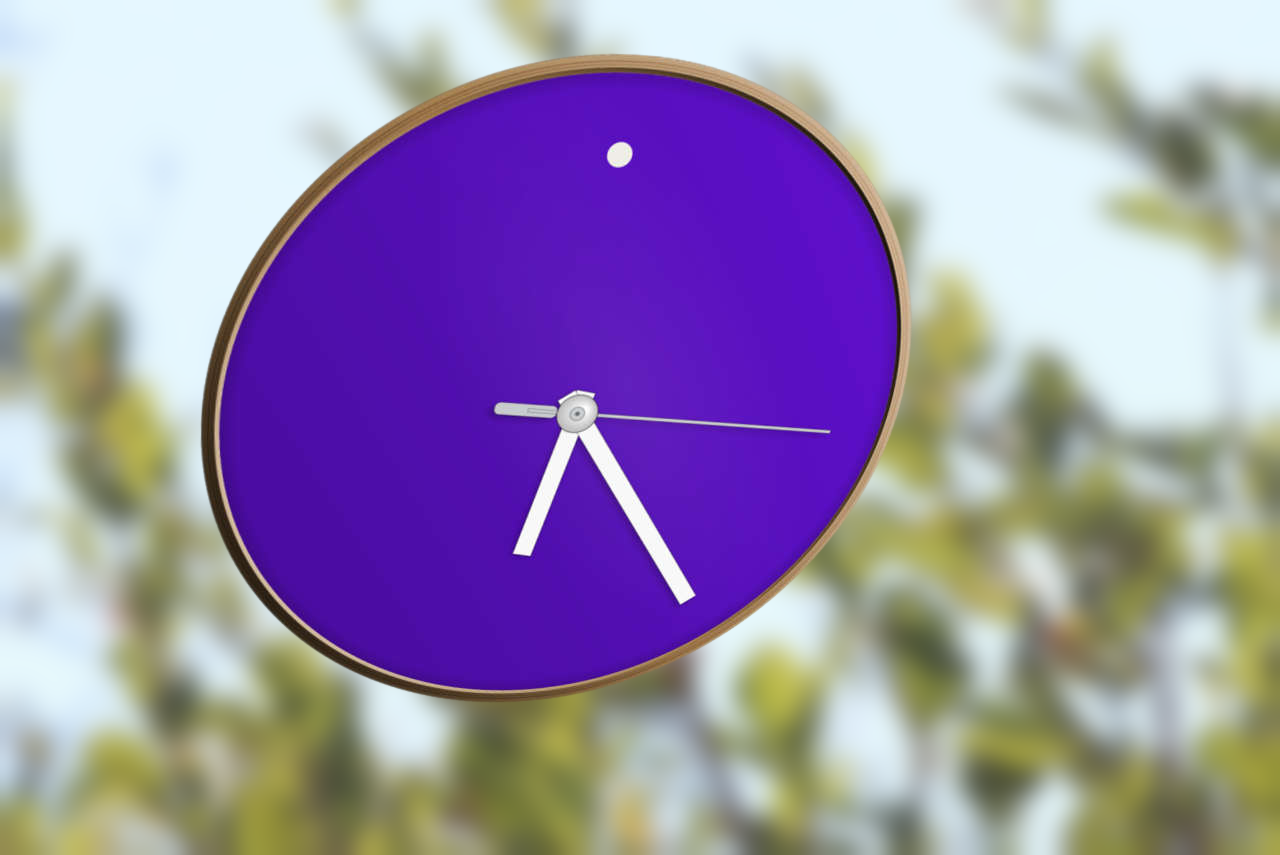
6:24:16
